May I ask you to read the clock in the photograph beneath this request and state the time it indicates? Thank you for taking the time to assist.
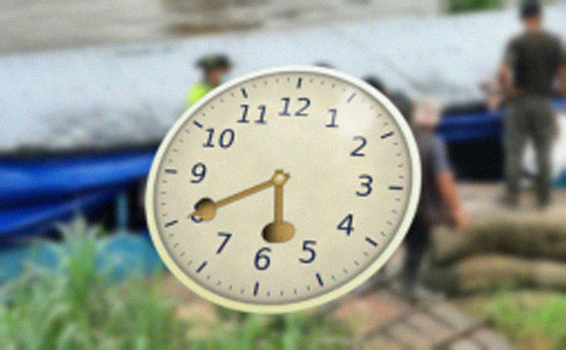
5:40
